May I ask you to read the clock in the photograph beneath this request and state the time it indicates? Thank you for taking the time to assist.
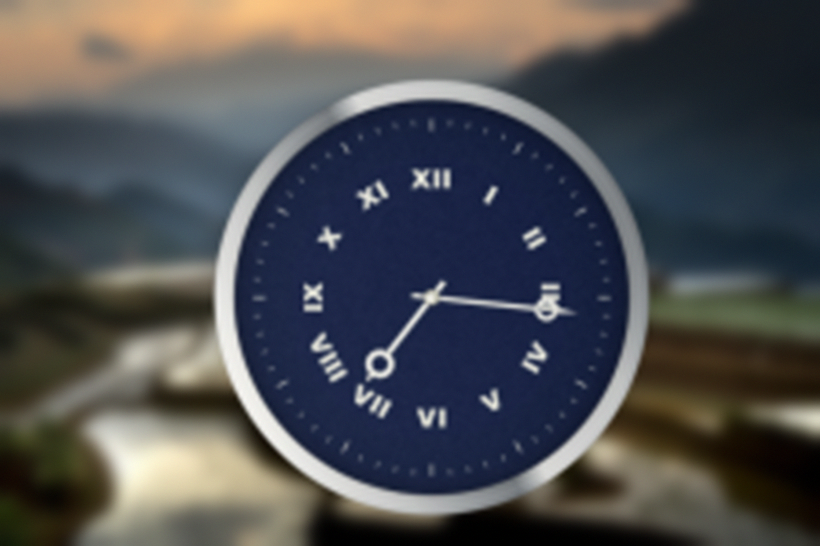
7:16
